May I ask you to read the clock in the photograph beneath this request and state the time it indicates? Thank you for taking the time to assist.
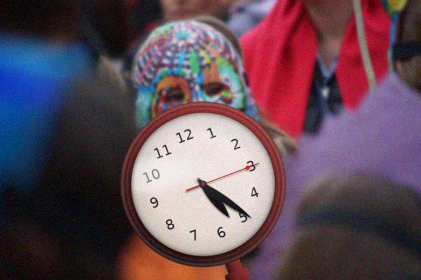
5:24:15
